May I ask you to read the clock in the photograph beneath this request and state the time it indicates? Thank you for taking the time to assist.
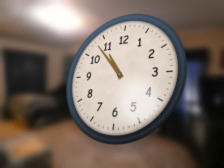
10:53
